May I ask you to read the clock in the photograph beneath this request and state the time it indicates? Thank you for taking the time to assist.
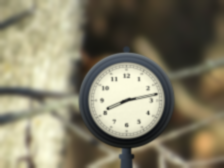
8:13
